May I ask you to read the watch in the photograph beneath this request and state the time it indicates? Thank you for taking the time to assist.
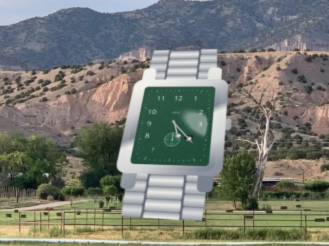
5:23
